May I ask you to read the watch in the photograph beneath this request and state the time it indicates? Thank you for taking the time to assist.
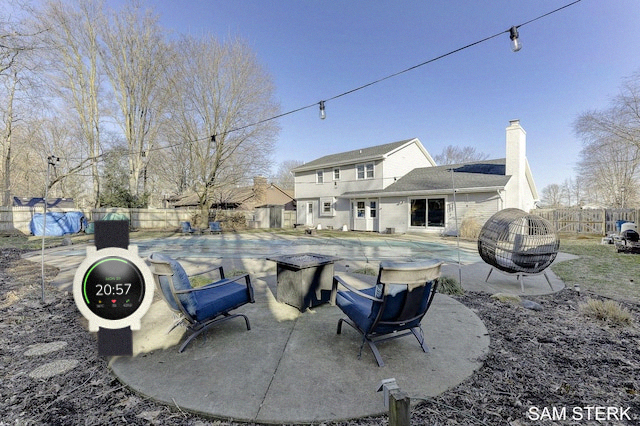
20:57
